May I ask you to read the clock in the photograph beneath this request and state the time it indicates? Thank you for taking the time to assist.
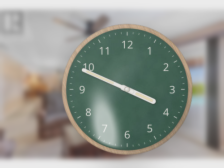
3:49
